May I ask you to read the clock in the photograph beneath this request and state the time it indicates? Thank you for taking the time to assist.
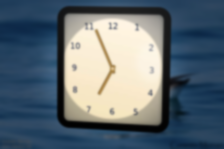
6:56
